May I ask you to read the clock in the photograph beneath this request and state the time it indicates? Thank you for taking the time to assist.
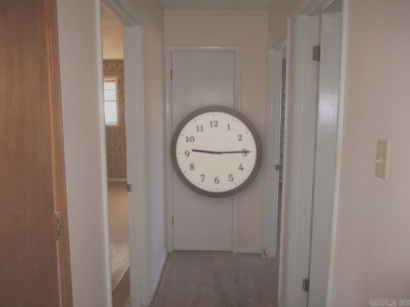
9:15
